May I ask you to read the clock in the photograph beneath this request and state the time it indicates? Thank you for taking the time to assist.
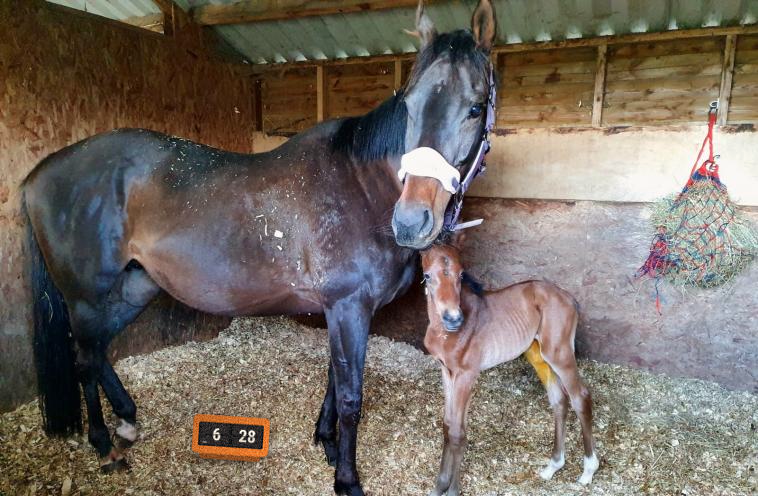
6:28
